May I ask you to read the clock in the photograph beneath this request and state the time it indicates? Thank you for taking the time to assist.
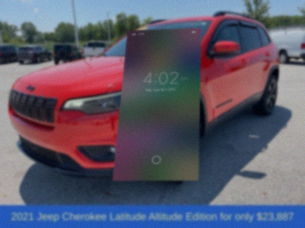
4:02
